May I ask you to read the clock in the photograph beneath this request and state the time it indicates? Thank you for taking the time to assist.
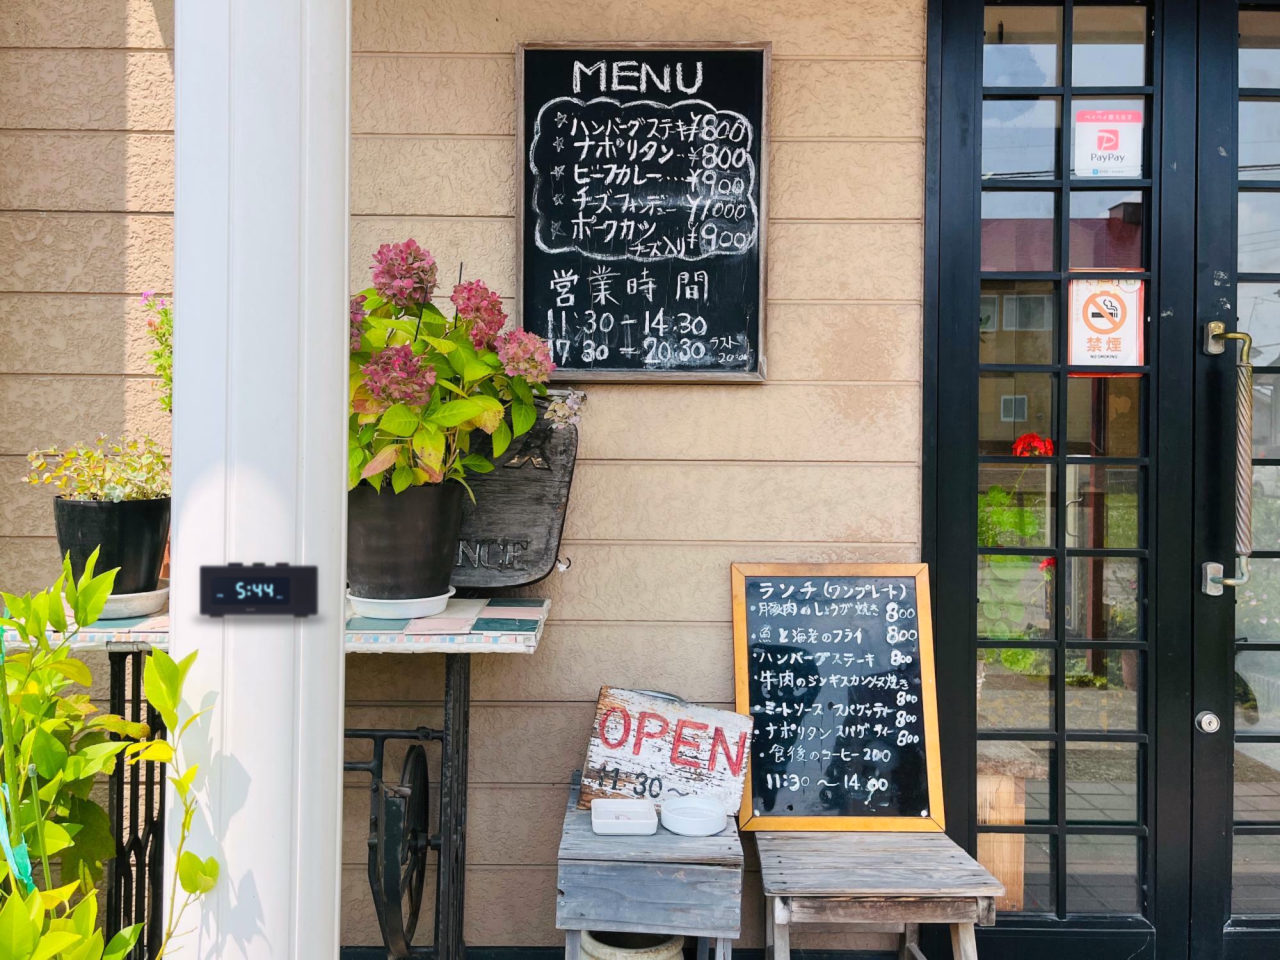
5:44
